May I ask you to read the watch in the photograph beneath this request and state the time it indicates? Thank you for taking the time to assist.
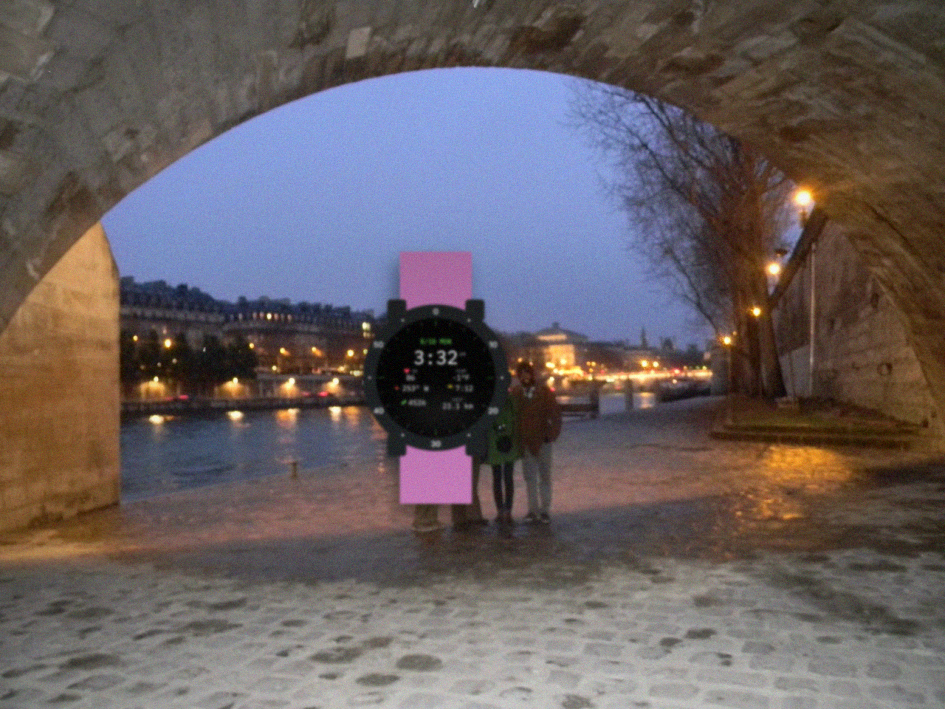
3:32
